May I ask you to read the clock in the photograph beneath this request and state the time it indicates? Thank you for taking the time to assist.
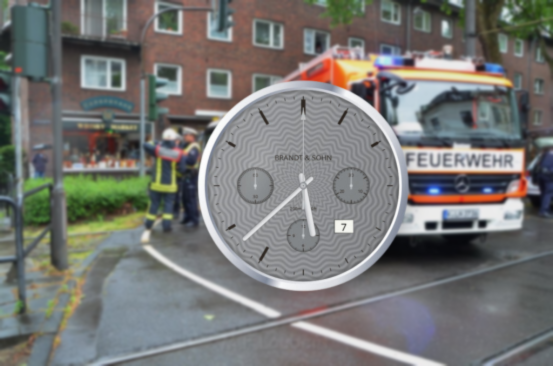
5:38
